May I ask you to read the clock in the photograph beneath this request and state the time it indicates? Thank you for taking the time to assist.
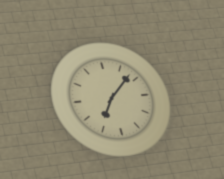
7:08
